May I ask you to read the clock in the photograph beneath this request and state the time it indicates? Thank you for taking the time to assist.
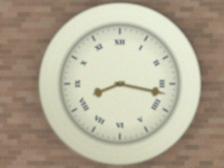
8:17
